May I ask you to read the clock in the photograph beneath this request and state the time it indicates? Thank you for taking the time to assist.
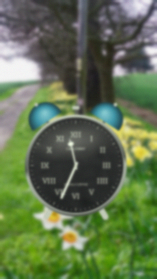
11:34
